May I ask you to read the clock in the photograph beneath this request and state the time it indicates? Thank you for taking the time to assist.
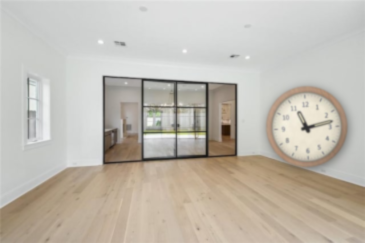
11:13
